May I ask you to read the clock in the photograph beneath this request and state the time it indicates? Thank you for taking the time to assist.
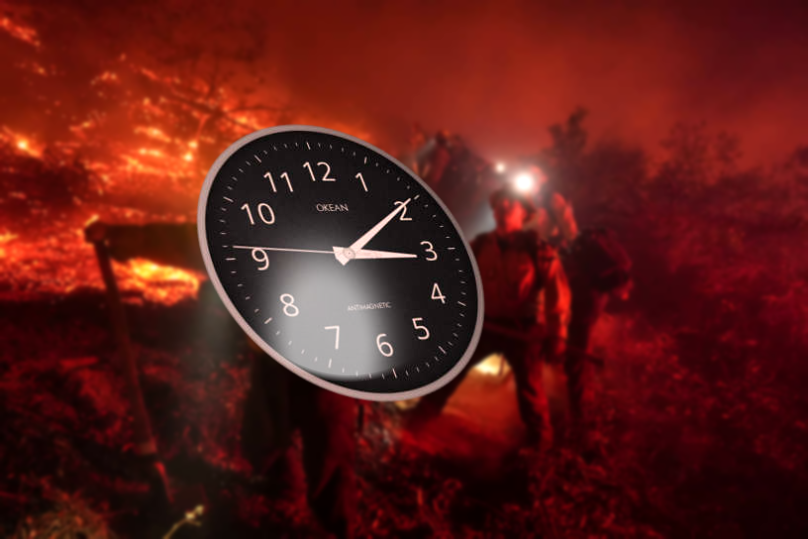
3:09:46
